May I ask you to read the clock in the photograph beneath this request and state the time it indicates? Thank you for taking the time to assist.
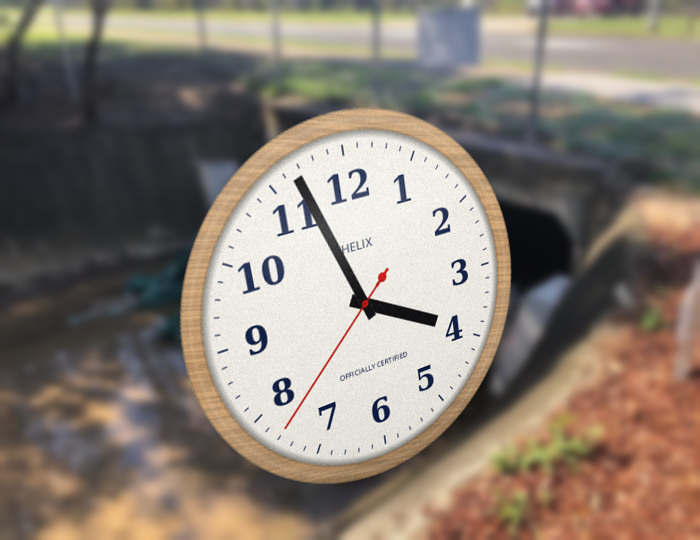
3:56:38
